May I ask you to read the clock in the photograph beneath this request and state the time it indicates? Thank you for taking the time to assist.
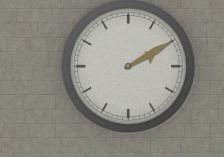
2:10
